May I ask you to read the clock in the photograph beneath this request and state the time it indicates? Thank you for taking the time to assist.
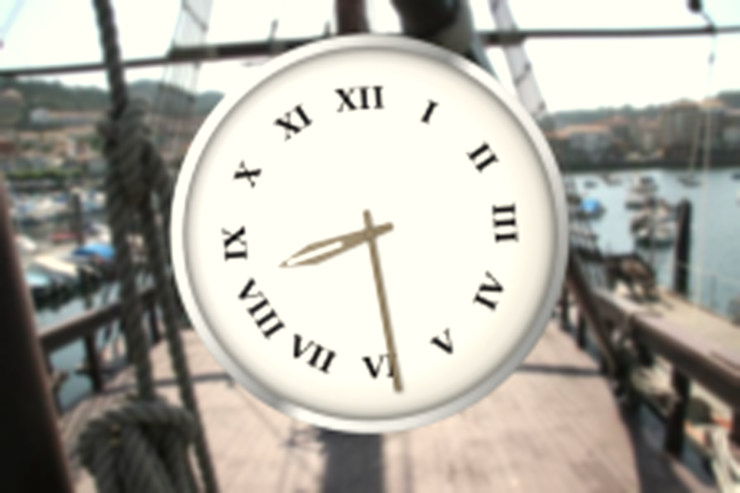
8:29
